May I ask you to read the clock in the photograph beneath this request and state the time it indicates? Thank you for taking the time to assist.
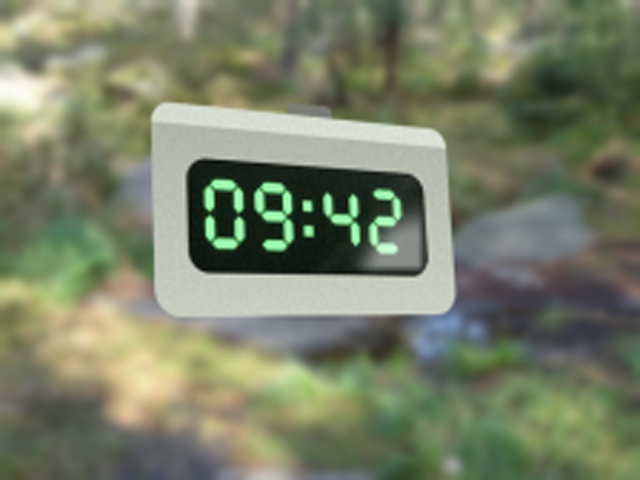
9:42
